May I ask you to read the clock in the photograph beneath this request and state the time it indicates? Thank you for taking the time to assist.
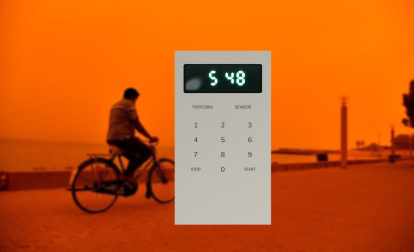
5:48
